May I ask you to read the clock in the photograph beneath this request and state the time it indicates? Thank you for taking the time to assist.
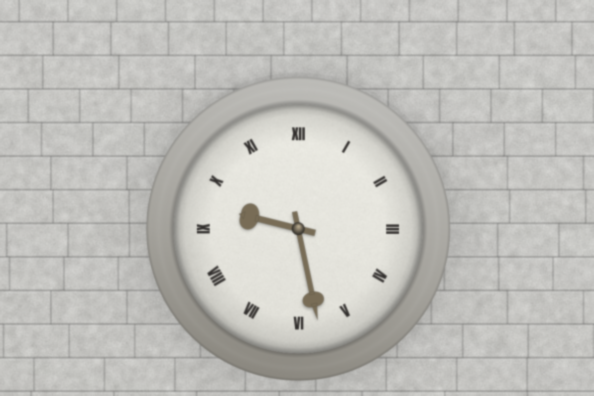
9:28
